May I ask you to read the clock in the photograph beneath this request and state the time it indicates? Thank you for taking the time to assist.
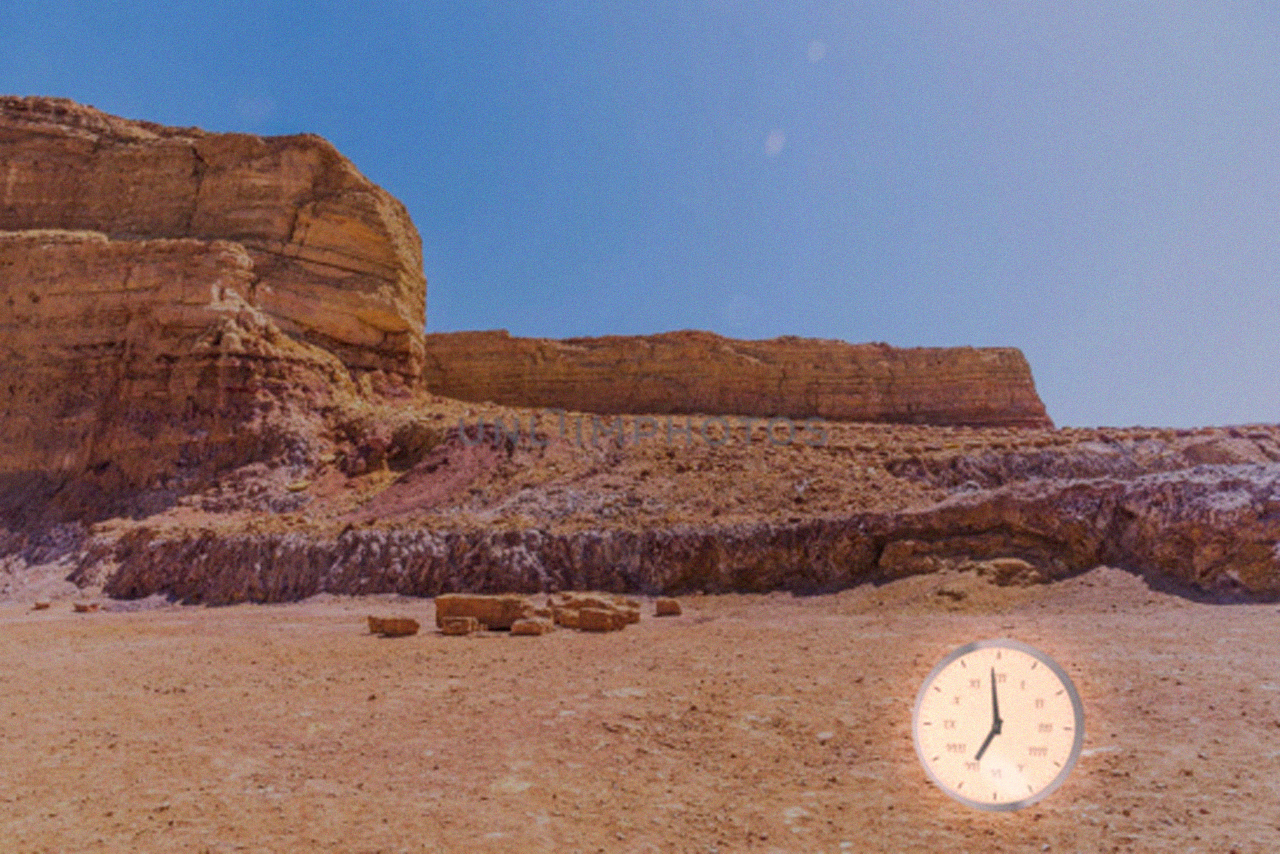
6:59
